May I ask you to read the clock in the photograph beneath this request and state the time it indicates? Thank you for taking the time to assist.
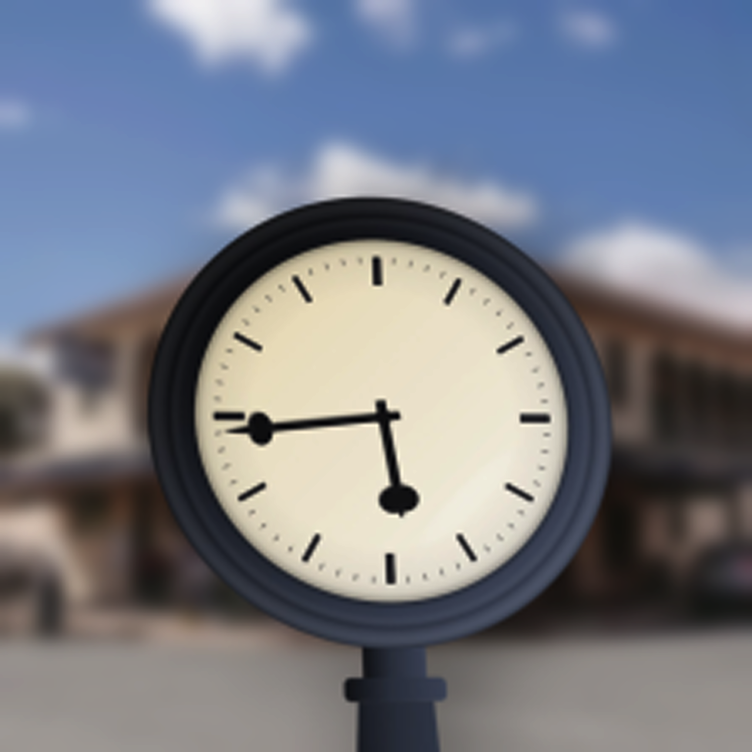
5:44
